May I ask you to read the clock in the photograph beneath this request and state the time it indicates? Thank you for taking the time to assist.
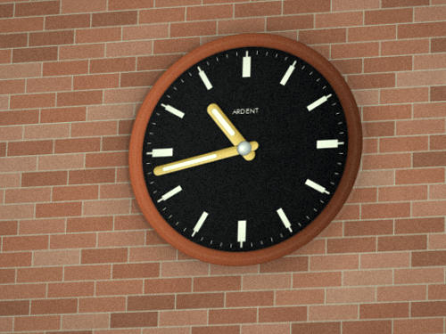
10:43
